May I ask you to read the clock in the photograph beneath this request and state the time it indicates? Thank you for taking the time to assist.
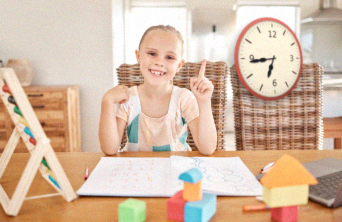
6:44
